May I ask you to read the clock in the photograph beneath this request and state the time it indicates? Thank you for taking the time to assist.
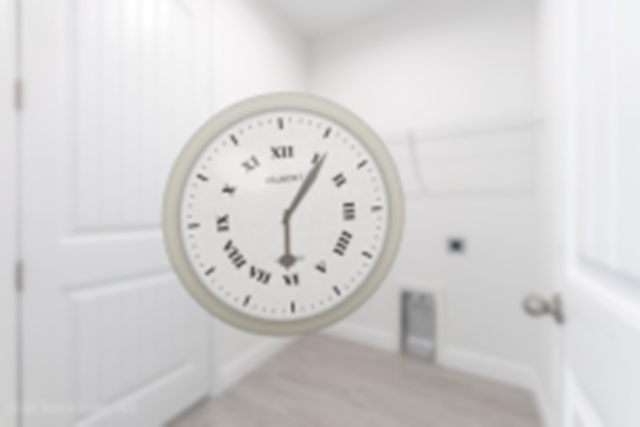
6:06
